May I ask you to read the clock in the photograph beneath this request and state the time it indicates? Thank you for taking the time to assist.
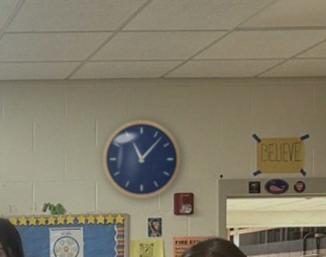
11:07
